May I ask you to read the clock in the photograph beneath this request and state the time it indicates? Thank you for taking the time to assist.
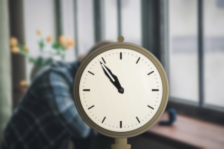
10:54
